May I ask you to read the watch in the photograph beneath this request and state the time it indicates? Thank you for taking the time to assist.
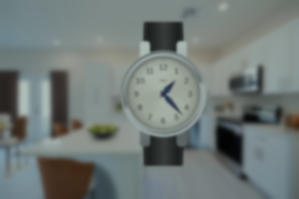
1:23
